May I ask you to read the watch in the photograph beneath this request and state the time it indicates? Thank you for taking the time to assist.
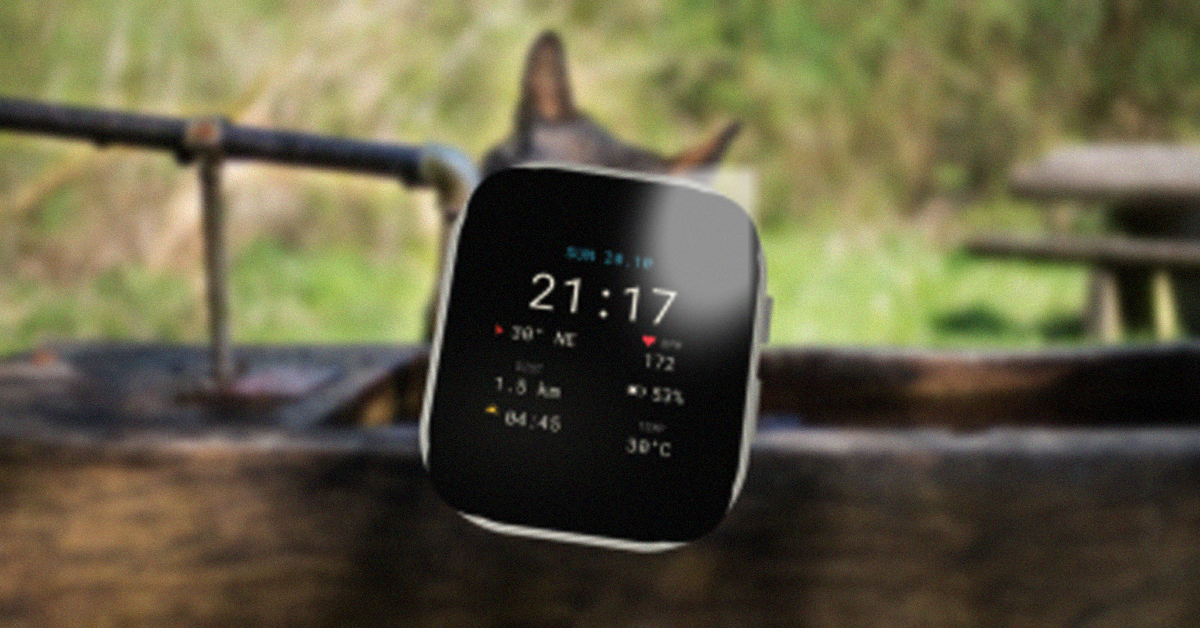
21:17
